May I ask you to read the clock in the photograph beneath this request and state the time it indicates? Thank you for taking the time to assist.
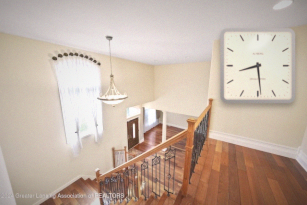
8:29
